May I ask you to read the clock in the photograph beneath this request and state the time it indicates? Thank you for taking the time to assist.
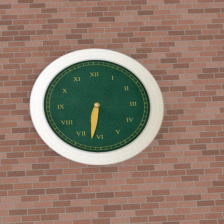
6:32
